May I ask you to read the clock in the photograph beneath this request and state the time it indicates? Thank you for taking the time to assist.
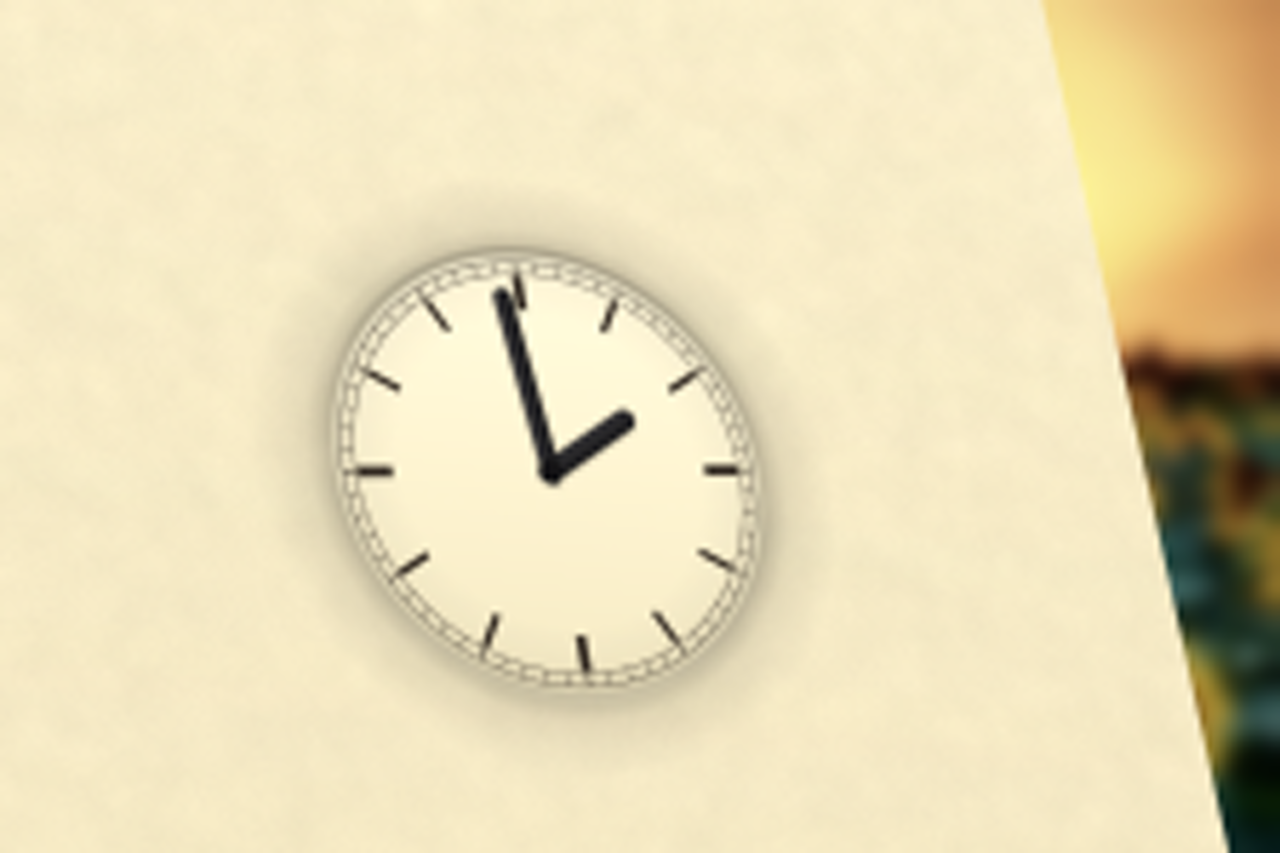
1:59
